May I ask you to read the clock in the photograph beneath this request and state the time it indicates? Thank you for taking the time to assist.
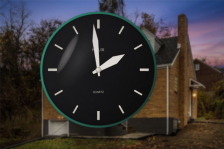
1:59
